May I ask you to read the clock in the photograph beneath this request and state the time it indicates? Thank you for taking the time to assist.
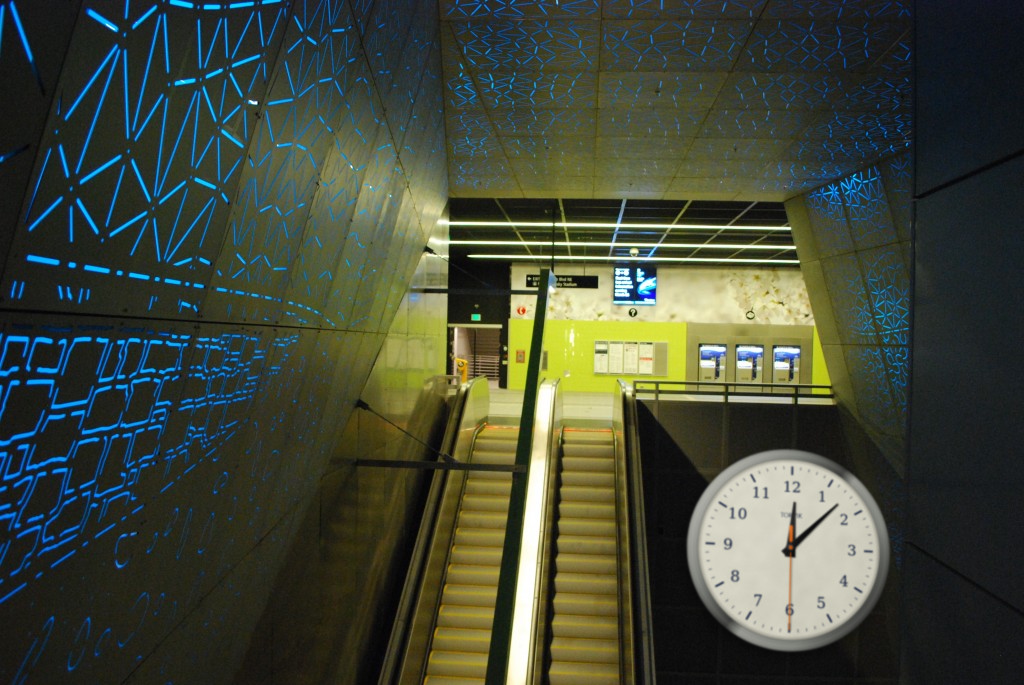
12:07:30
